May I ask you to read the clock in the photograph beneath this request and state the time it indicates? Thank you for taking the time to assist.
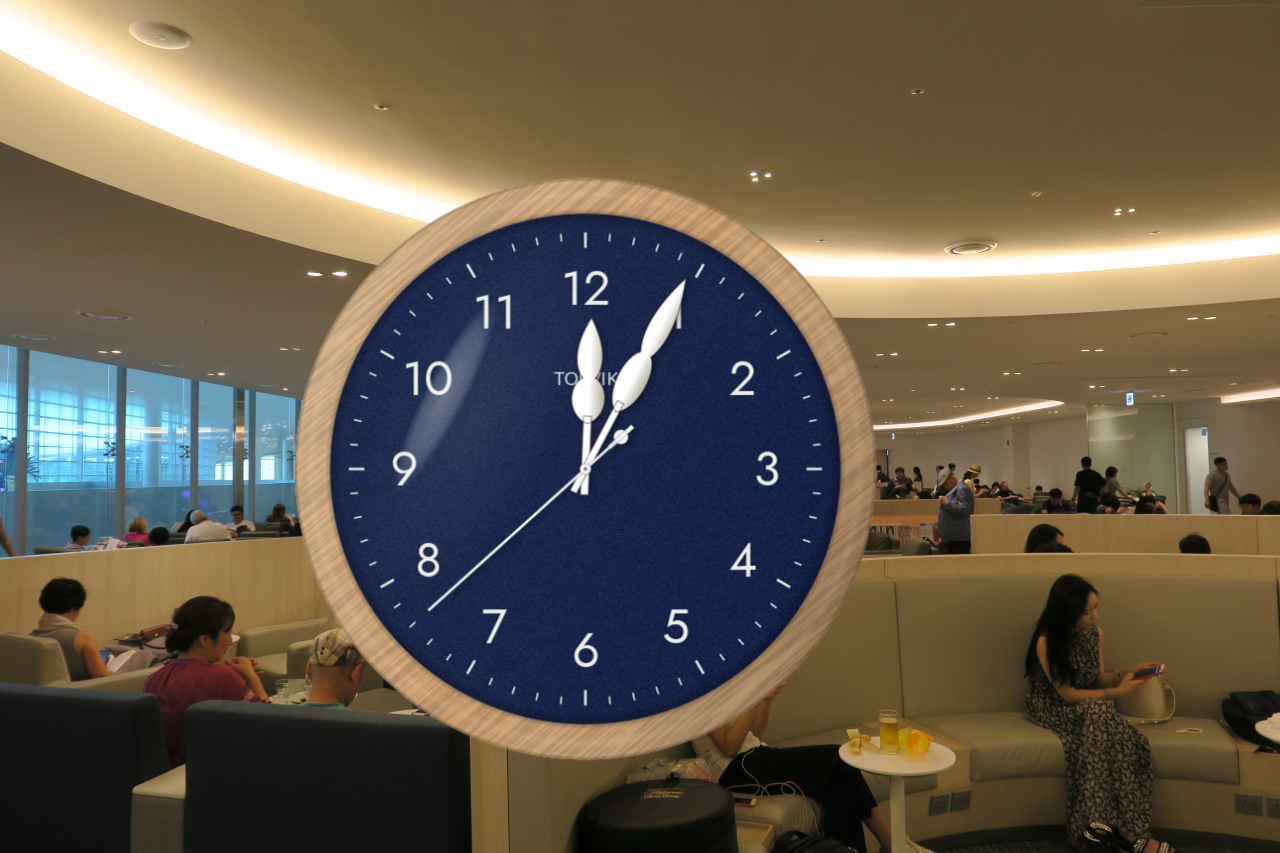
12:04:38
